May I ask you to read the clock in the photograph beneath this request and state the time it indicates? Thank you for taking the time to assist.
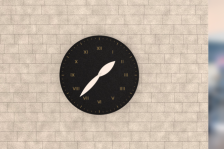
1:37
